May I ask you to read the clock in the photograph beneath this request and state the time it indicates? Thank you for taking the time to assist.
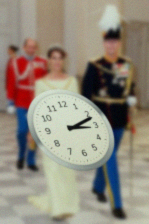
3:12
